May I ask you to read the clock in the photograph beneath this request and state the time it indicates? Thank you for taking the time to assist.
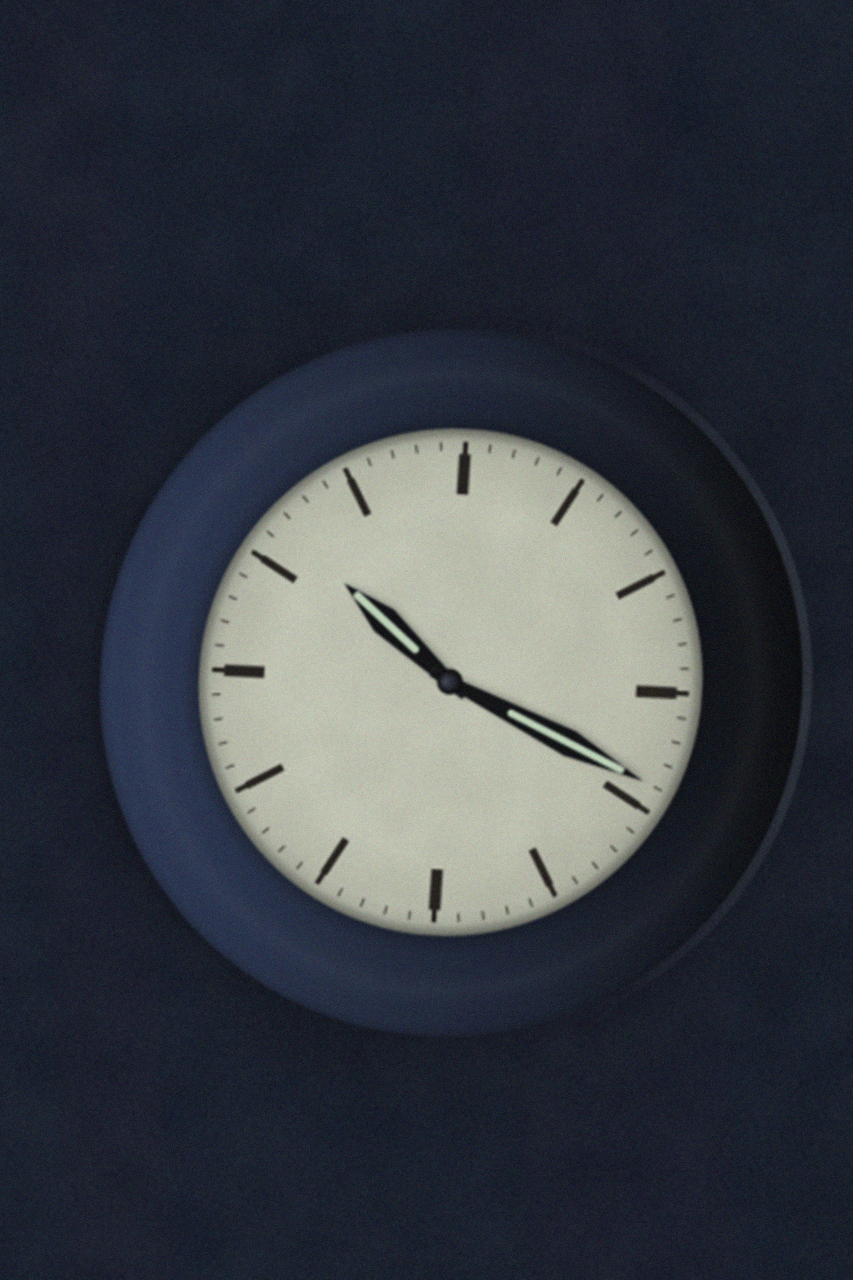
10:19
